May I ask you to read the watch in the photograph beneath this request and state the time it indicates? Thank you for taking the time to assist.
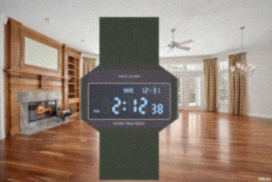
2:12:38
